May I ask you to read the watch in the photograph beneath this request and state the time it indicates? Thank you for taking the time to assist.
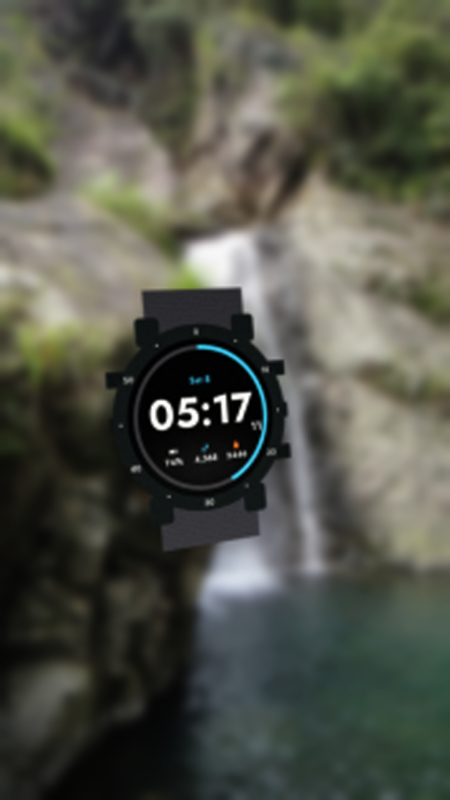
5:17
